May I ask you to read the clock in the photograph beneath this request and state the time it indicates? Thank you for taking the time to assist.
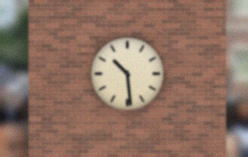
10:29
